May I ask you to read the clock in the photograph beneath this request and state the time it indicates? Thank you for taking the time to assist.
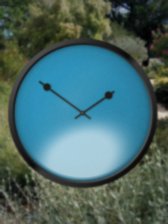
1:51
